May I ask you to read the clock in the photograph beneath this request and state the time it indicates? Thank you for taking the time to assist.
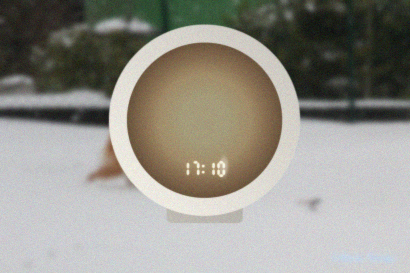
17:10
